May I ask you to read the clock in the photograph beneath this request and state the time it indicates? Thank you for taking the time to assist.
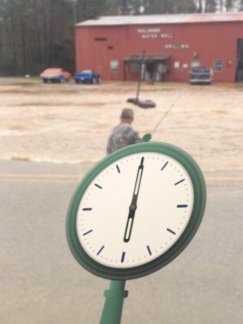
6:00
